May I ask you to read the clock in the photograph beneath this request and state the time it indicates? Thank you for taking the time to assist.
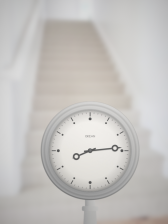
8:14
